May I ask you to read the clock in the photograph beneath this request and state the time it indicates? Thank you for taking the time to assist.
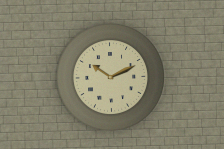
10:11
